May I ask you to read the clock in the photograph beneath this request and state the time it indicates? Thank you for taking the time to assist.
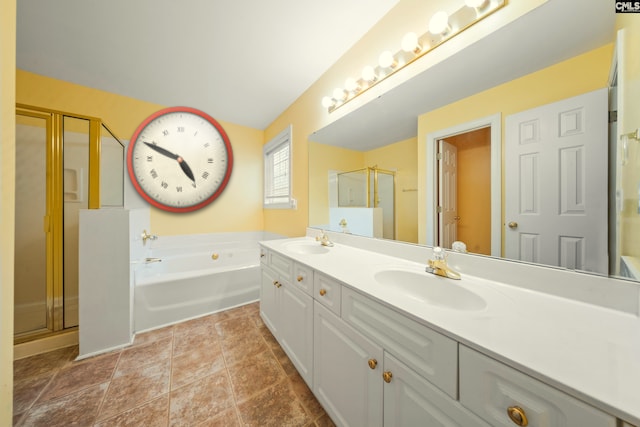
4:49
